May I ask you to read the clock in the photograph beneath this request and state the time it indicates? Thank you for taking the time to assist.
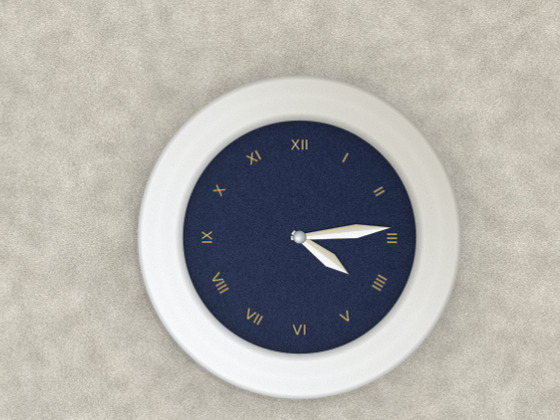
4:14
